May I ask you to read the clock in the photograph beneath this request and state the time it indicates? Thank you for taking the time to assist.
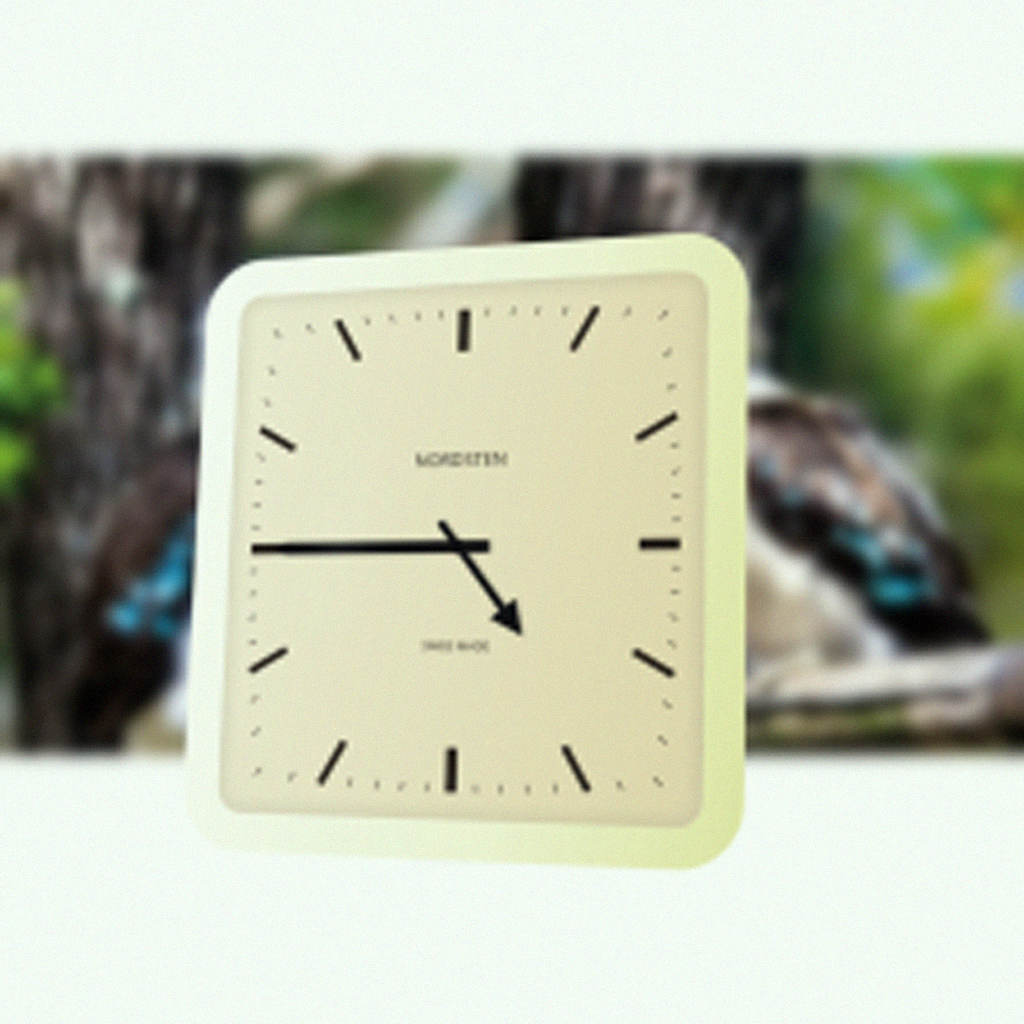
4:45
